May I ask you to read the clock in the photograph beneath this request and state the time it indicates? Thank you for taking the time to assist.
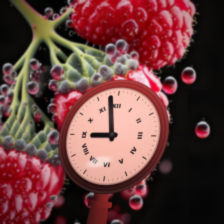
8:58
